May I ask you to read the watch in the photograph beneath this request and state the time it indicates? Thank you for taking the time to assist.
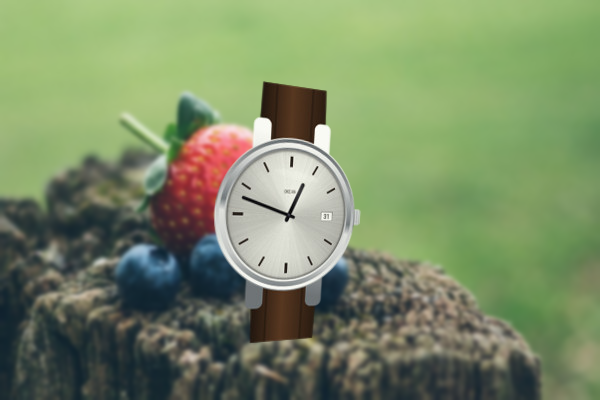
12:48
